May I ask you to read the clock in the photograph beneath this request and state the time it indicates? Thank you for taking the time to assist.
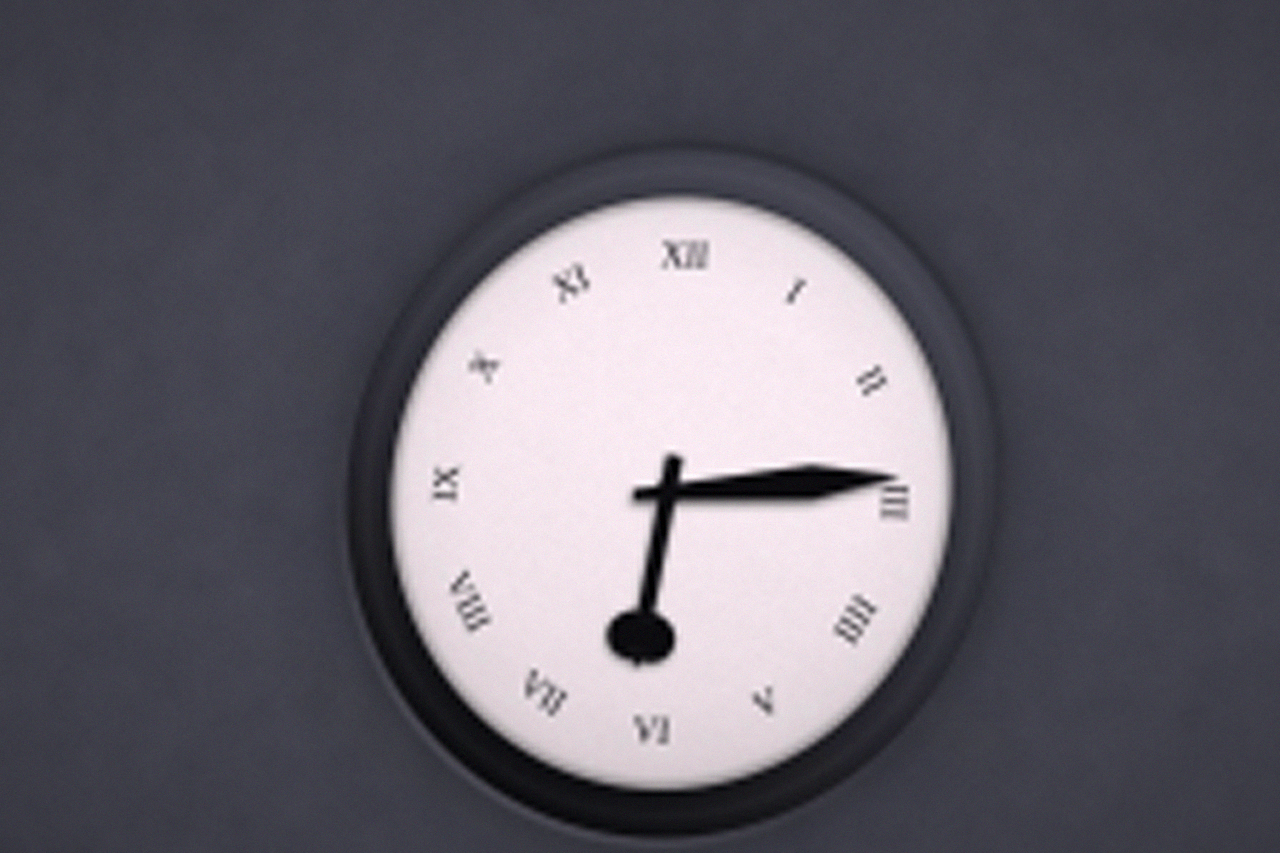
6:14
